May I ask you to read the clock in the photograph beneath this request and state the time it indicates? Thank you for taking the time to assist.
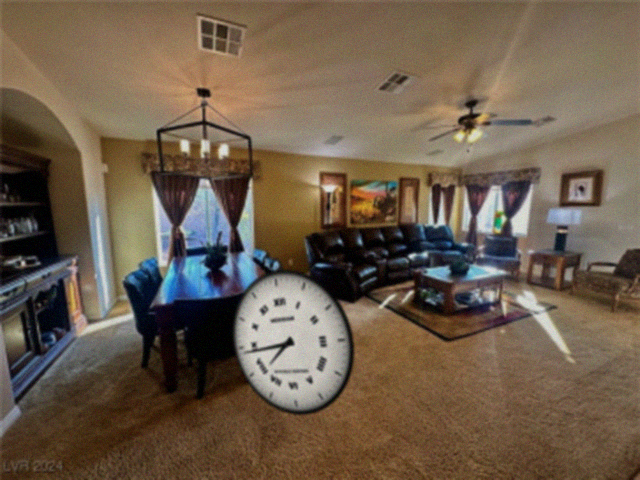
7:44
